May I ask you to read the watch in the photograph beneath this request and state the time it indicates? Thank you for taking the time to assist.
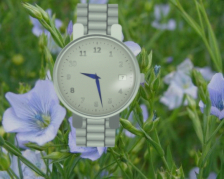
9:28
